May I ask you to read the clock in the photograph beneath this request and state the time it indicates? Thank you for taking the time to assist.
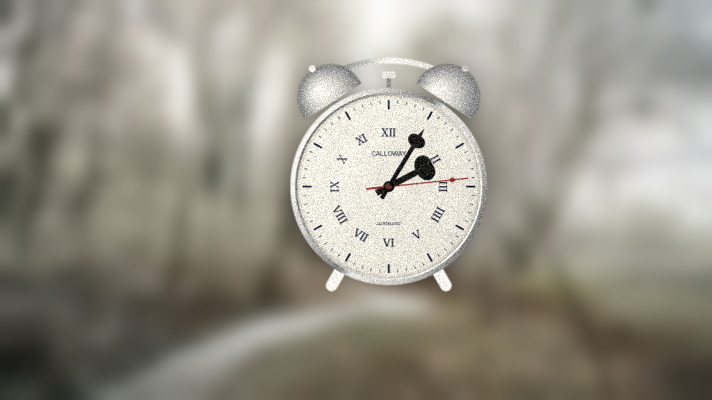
2:05:14
